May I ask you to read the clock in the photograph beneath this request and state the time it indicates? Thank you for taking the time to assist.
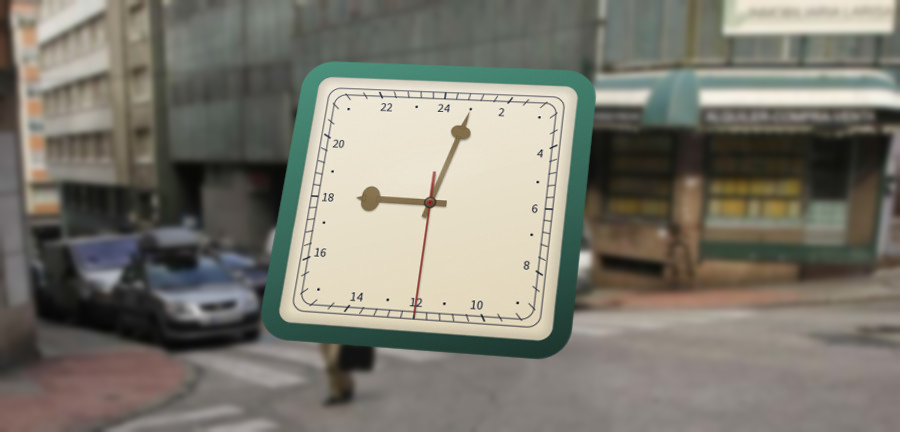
18:02:30
